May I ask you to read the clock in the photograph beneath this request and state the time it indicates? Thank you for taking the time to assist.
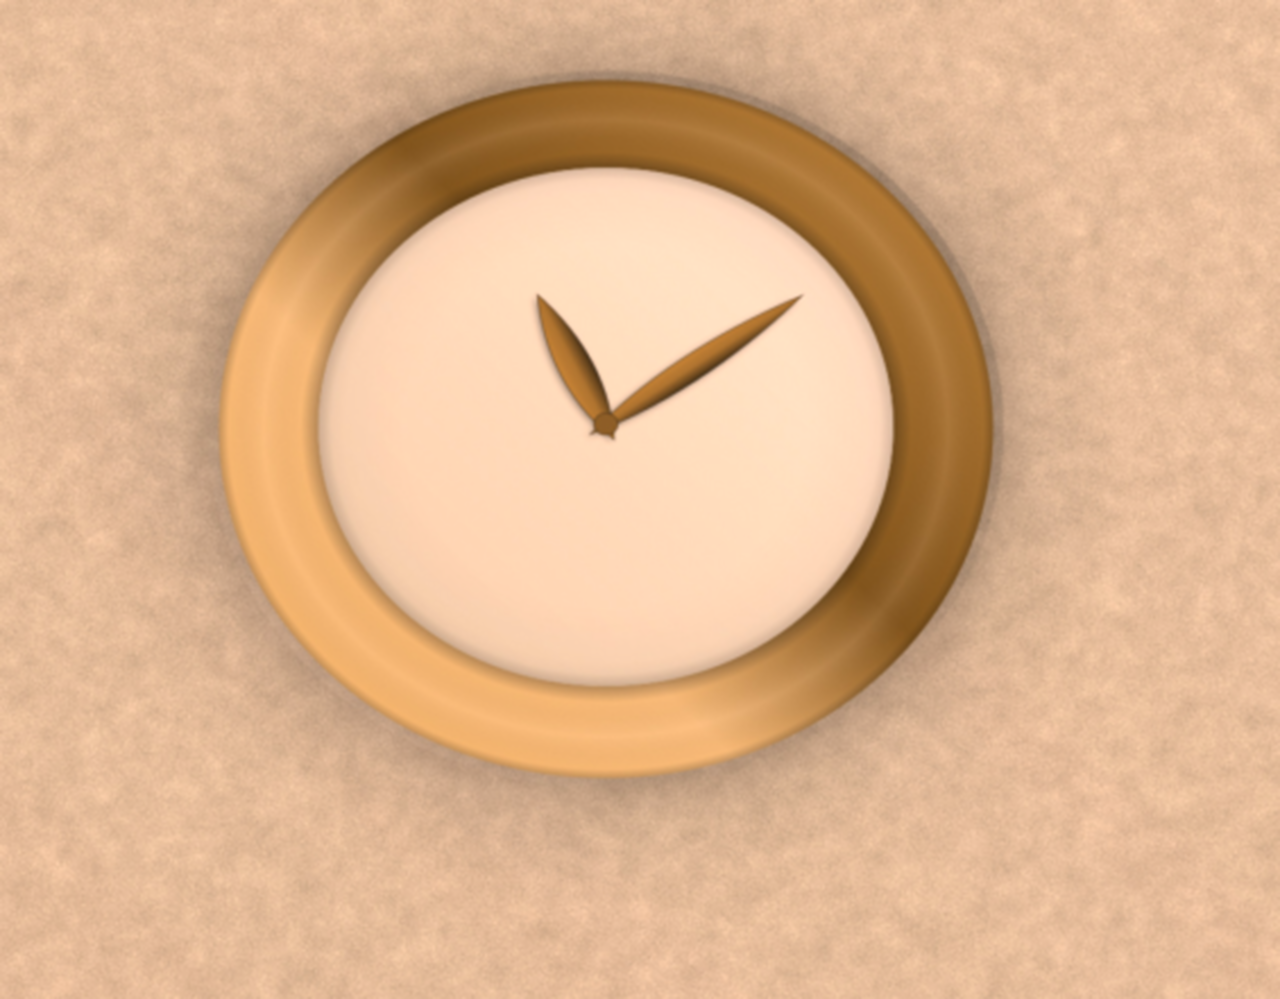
11:09
